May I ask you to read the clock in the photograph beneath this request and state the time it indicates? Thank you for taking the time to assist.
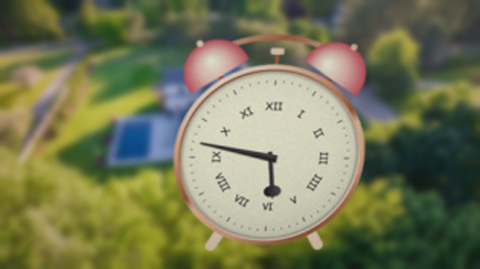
5:47
